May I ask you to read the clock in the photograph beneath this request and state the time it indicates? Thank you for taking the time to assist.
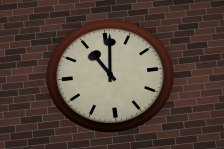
11:01
